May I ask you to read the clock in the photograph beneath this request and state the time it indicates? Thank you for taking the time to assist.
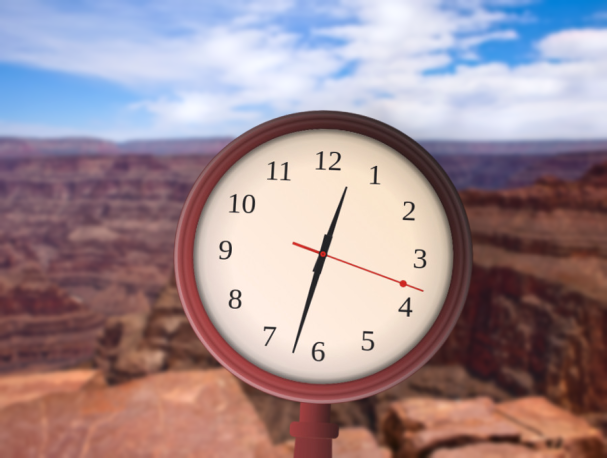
12:32:18
